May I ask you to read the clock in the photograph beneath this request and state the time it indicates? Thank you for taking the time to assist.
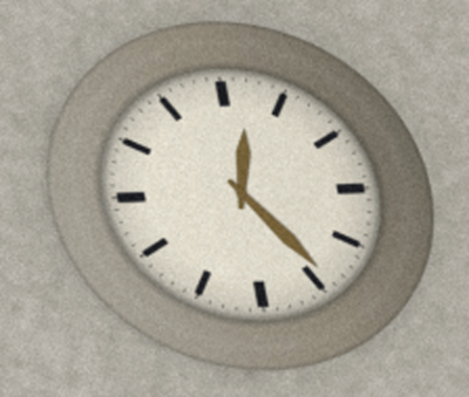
12:24
